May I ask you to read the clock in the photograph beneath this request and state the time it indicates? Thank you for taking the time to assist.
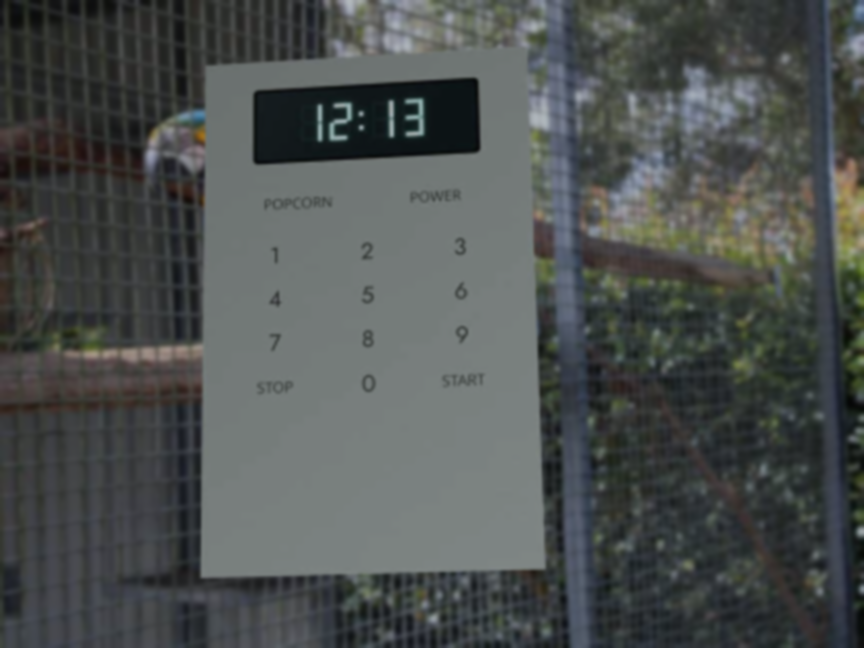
12:13
